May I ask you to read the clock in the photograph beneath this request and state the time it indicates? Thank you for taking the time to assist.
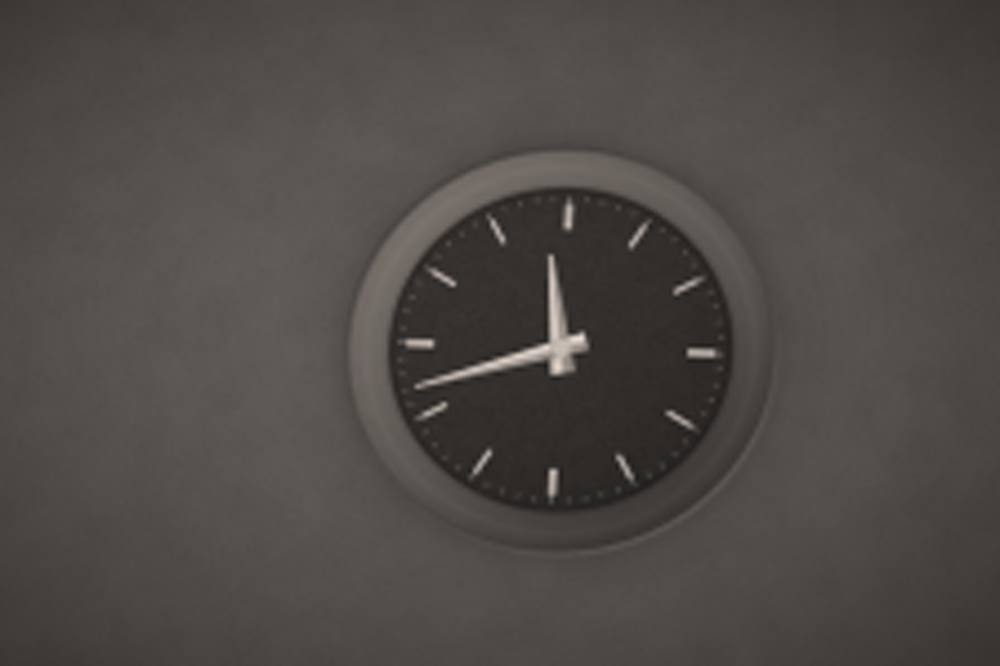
11:42
